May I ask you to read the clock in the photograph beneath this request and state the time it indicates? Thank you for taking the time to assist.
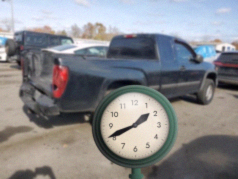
1:41
